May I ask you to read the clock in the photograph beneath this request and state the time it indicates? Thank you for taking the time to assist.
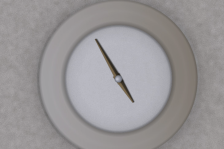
4:55
